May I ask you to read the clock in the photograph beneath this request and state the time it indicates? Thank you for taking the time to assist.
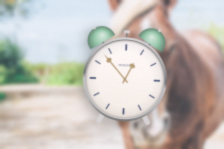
12:53
